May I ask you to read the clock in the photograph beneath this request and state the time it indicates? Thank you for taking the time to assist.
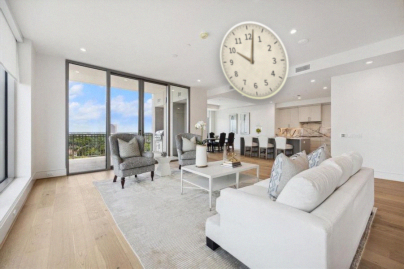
10:02
